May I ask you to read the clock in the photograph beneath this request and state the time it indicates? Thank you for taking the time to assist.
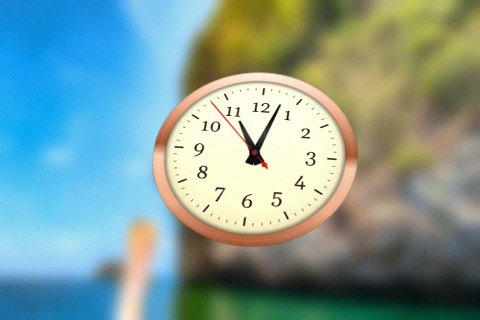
11:02:53
